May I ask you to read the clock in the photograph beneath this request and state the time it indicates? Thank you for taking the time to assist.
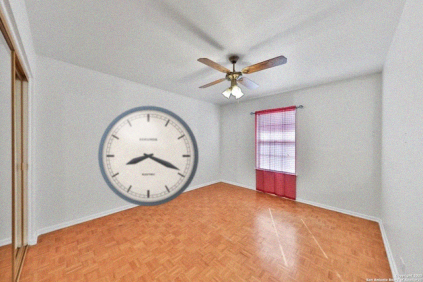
8:19
